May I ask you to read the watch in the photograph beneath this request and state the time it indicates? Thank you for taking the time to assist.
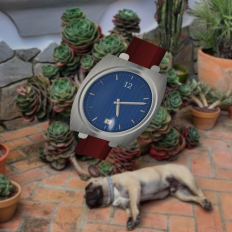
5:12
